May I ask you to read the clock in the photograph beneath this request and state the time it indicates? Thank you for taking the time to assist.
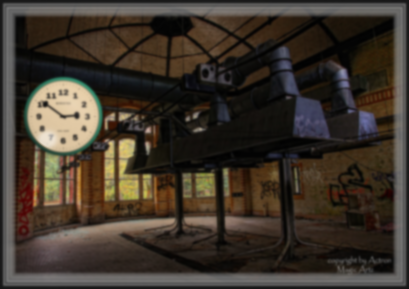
2:51
